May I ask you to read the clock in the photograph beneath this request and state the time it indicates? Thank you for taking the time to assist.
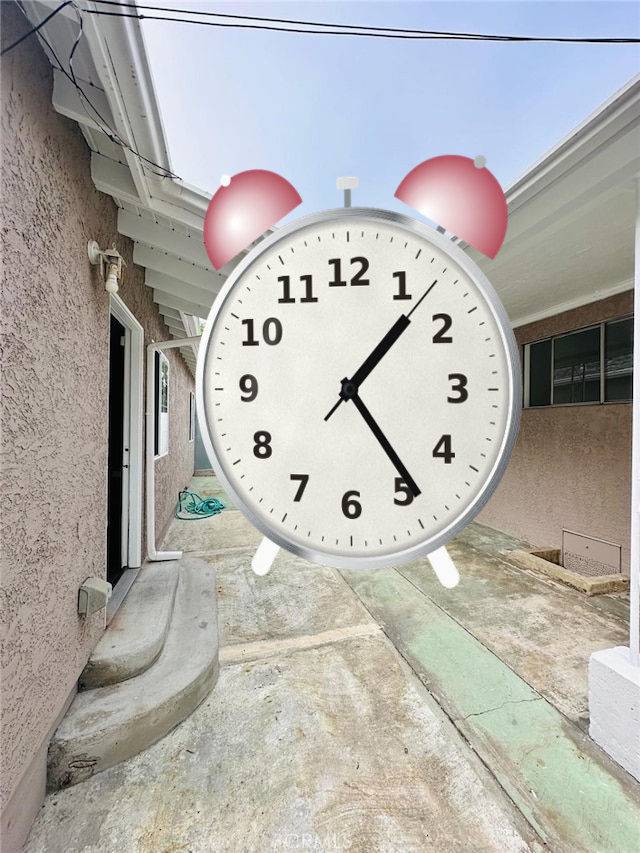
1:24:07
